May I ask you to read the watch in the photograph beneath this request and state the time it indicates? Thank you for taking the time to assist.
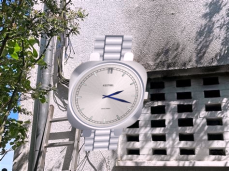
2:18
